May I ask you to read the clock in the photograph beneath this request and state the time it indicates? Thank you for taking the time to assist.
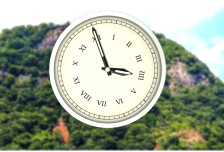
4:00
